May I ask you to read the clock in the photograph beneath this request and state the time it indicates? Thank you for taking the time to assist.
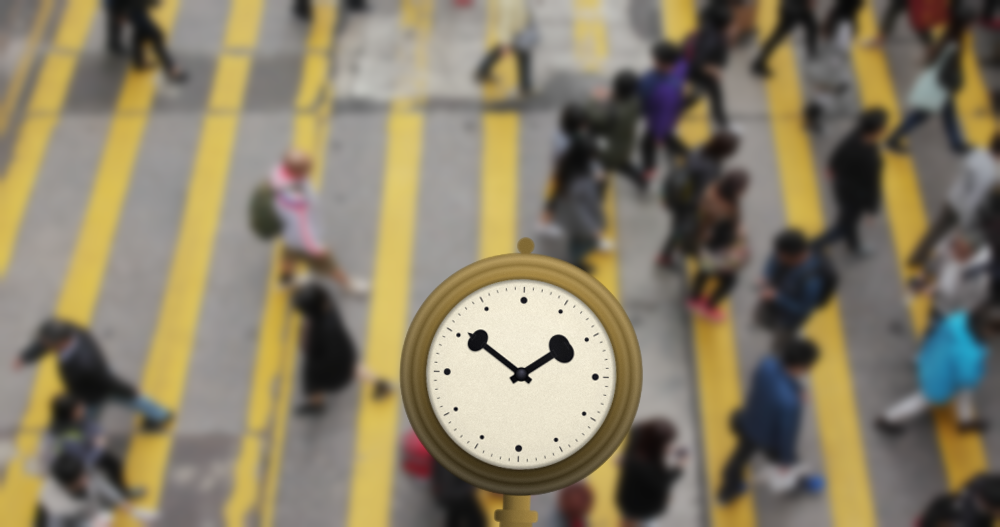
1:51
